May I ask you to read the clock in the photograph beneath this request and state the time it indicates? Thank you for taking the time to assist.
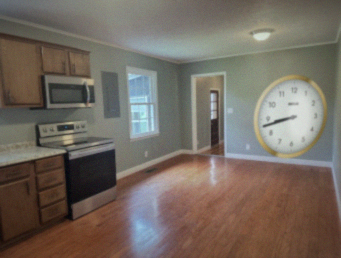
8:43
